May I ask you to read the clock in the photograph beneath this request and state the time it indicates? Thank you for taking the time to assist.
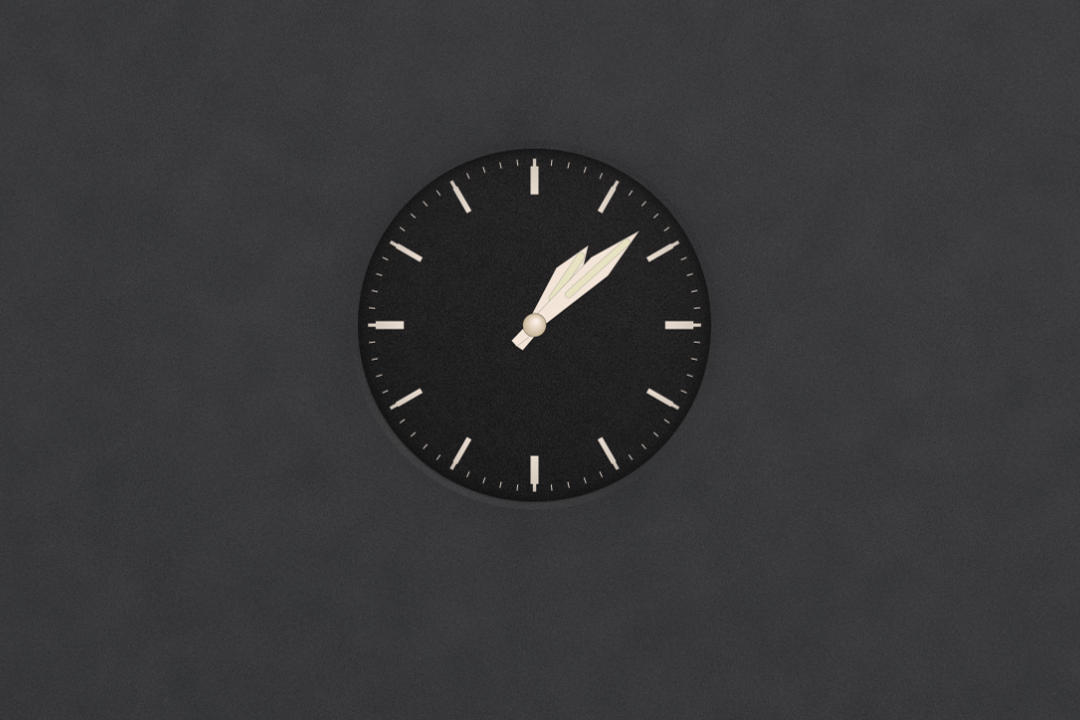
1:08
